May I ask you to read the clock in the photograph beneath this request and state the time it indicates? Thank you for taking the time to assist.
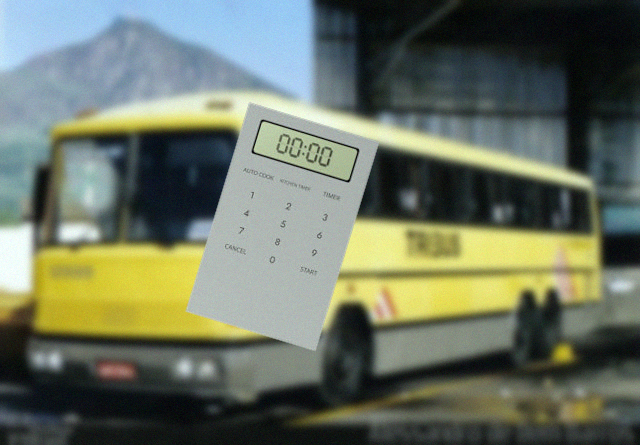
0:00
